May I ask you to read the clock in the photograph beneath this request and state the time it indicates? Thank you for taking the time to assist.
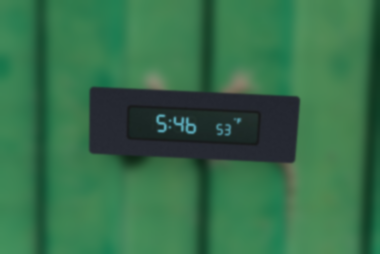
5:46
